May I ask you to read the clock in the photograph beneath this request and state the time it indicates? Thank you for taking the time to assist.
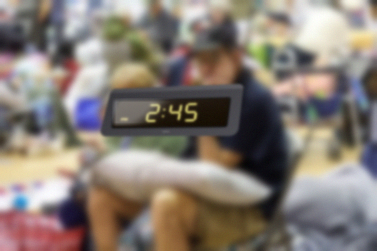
2:45
